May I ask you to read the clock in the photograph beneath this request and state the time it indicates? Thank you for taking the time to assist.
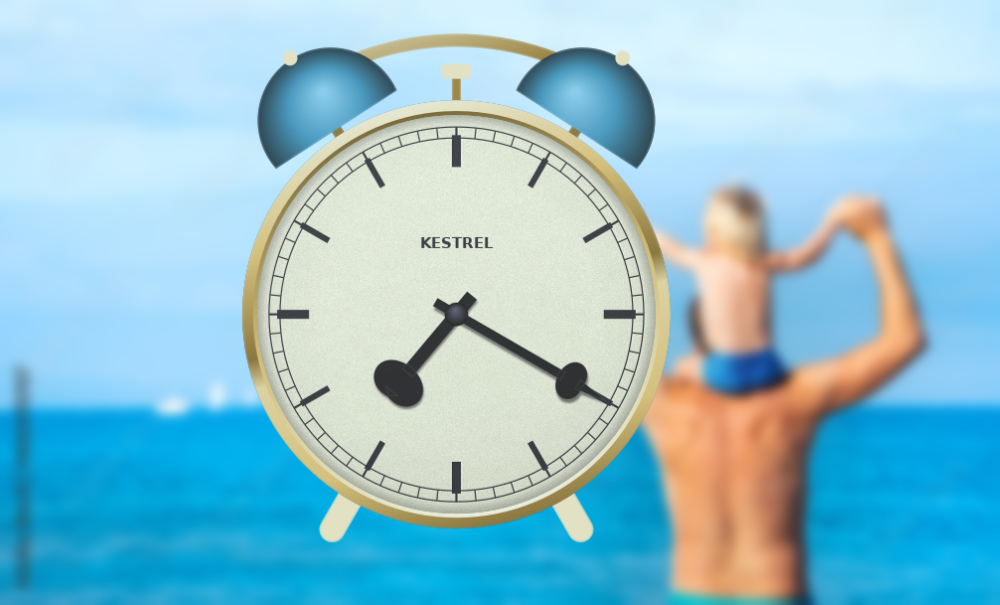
7:20
